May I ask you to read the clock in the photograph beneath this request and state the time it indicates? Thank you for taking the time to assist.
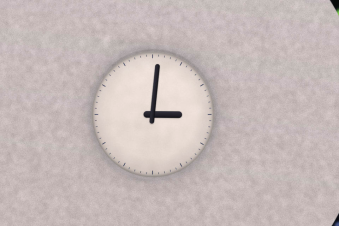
3:01
